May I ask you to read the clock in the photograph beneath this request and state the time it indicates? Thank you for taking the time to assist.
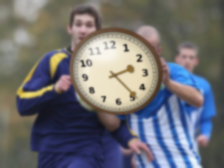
2:24
